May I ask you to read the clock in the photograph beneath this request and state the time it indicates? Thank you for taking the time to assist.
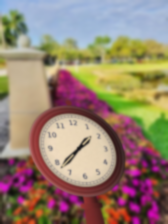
1:38
